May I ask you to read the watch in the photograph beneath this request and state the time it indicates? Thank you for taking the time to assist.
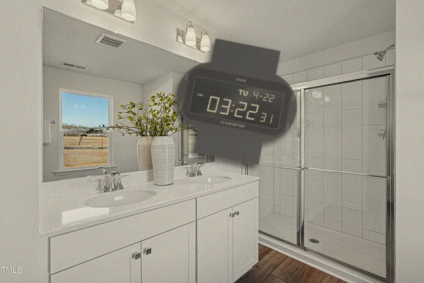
3:22:31
